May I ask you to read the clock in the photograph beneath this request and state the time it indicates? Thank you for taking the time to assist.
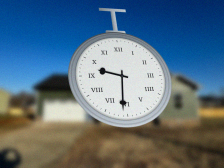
9:31
